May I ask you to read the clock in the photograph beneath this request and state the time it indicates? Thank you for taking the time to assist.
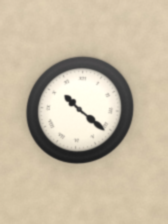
10:21
